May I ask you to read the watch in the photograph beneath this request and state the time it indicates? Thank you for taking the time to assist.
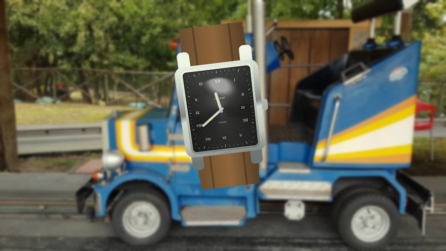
11:39
